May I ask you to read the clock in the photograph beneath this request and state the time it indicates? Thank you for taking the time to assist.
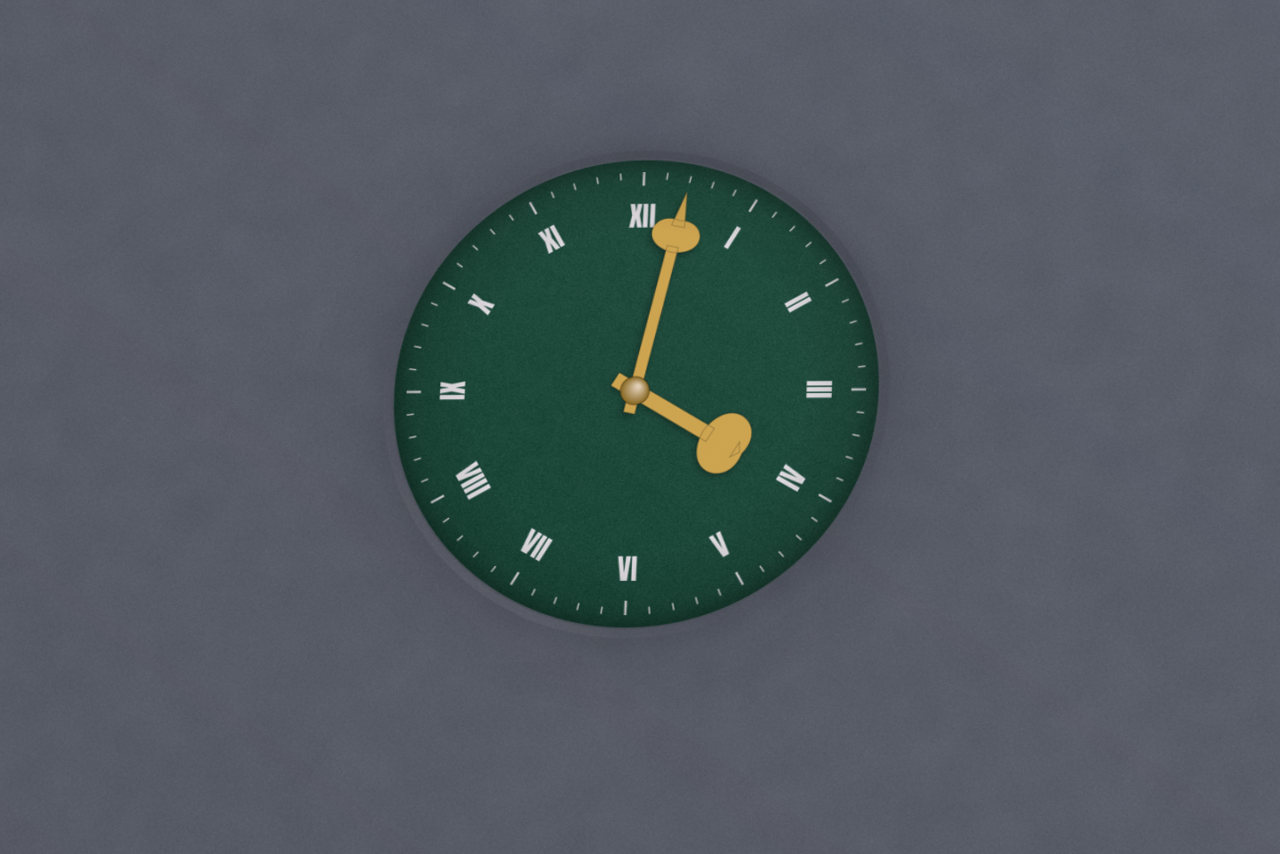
4:02
